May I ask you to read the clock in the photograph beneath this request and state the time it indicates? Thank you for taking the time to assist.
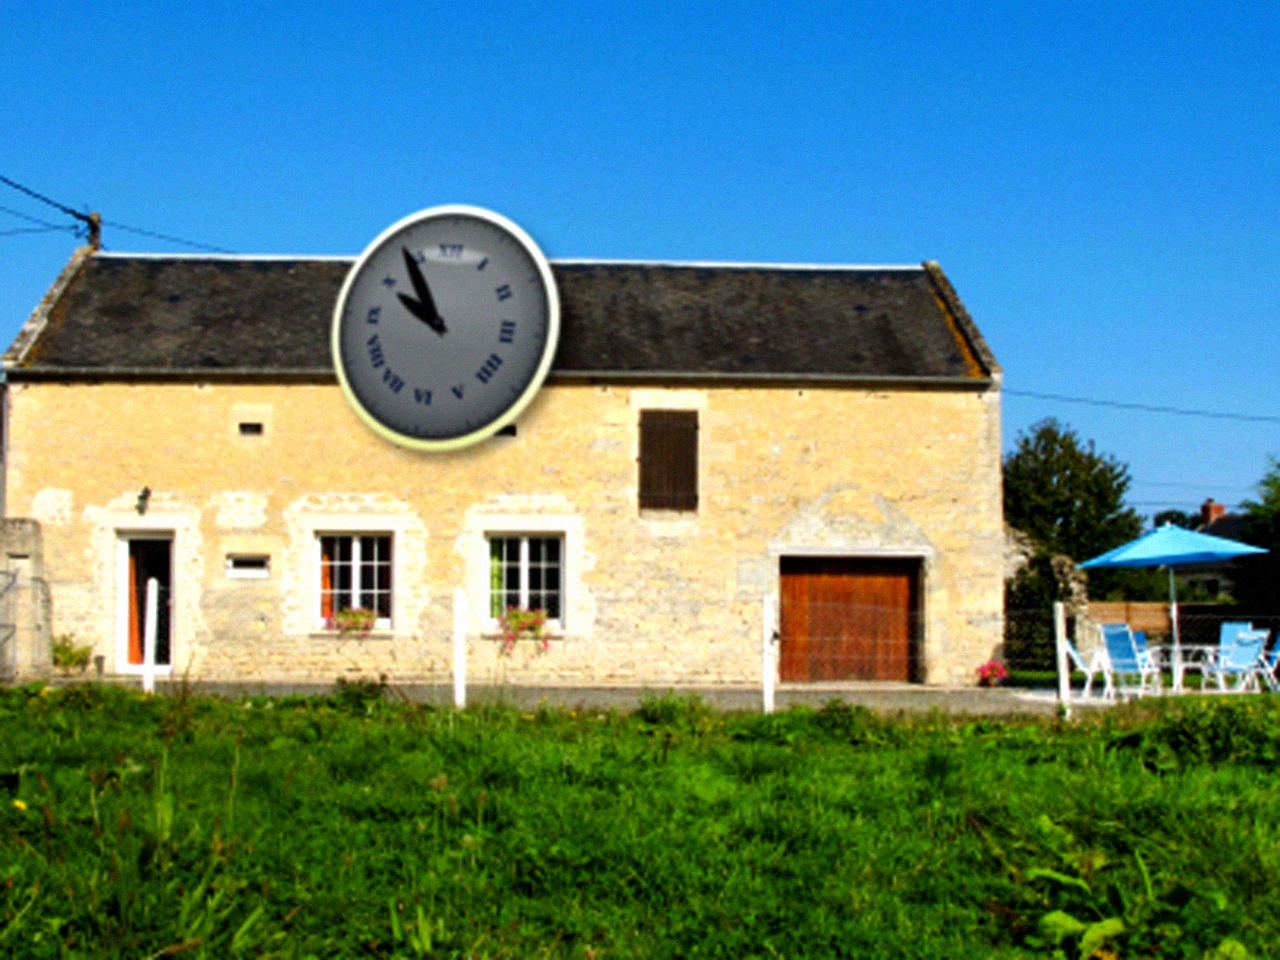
9:54
